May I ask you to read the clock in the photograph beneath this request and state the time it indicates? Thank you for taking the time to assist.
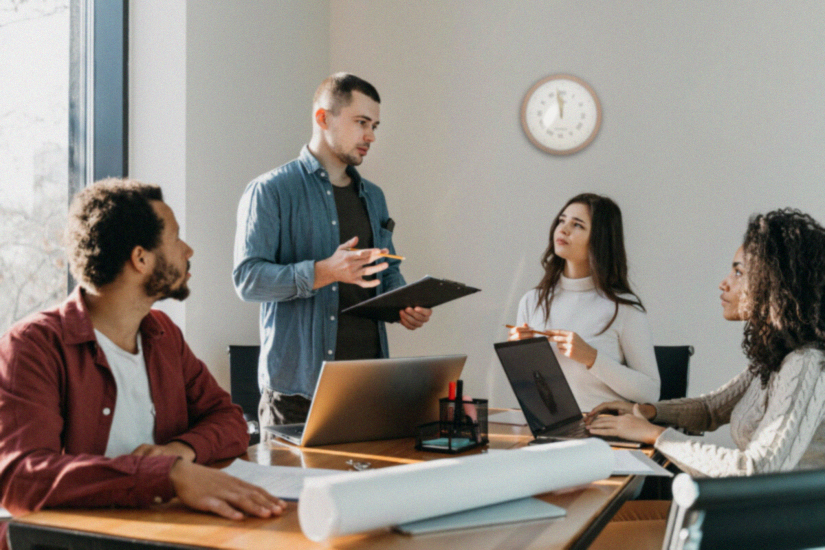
11:58
